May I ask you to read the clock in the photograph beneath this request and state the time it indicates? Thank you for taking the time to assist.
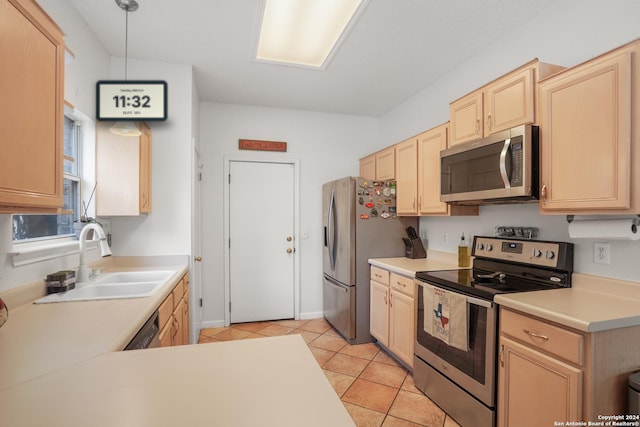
11:32
